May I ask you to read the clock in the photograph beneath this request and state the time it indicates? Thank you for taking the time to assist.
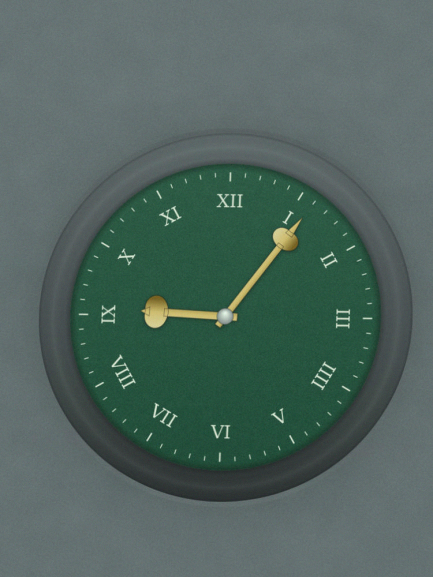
9:06
